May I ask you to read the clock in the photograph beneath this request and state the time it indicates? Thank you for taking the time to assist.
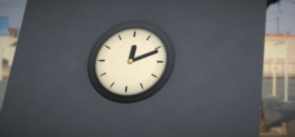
12:11
